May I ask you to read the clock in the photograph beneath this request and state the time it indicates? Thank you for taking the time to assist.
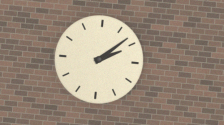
2:08
